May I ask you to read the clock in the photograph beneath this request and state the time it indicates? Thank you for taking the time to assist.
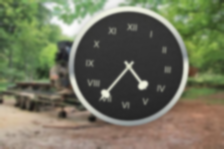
4:36
